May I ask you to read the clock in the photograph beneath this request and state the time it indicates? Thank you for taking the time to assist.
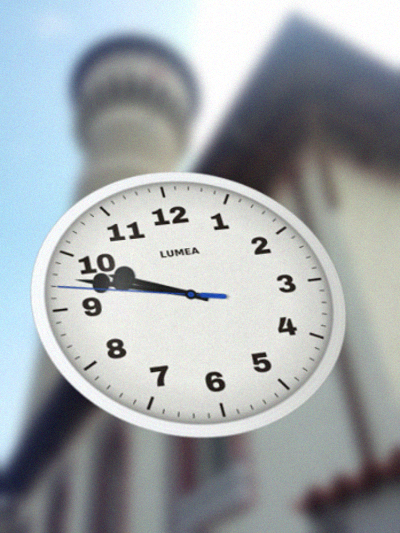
9:47:47
